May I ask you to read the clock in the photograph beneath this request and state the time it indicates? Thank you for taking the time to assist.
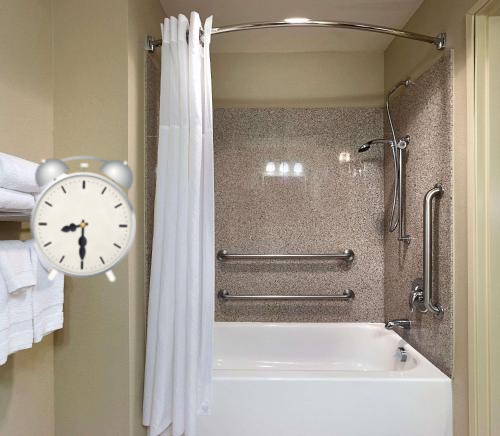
8:30
